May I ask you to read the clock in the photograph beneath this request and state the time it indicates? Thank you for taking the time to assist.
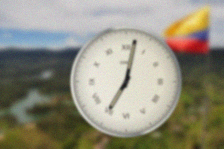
7:02
